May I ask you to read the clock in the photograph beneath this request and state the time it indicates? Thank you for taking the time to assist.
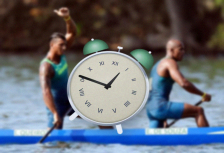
12:46
